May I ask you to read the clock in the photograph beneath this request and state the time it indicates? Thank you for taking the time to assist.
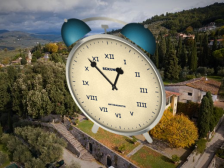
12:53
